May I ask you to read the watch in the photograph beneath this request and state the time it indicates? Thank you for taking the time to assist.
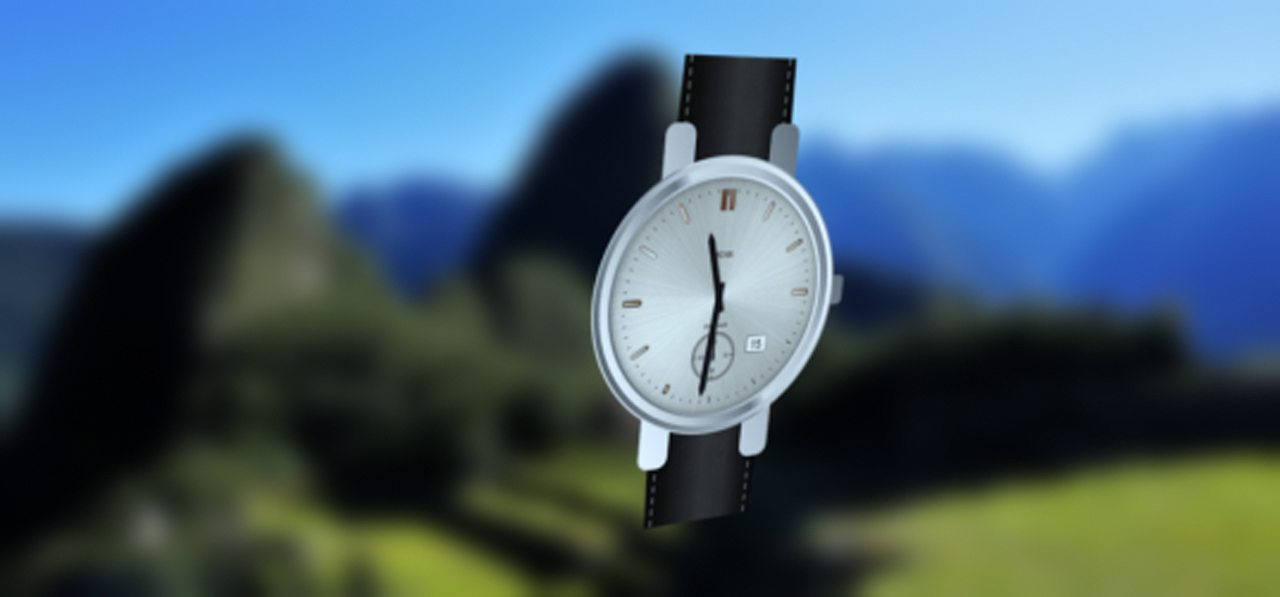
11:31
